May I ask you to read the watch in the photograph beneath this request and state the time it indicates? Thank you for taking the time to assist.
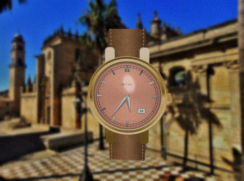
5:36
